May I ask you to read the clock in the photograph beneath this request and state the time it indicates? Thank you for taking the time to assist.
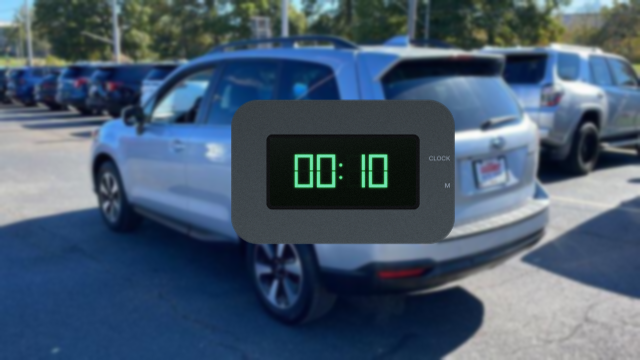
0:10
